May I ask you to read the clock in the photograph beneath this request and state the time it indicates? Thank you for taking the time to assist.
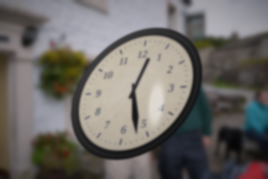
12:27
